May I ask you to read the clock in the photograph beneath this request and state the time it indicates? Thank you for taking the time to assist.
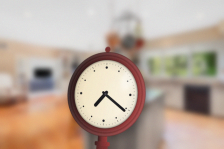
7:21
